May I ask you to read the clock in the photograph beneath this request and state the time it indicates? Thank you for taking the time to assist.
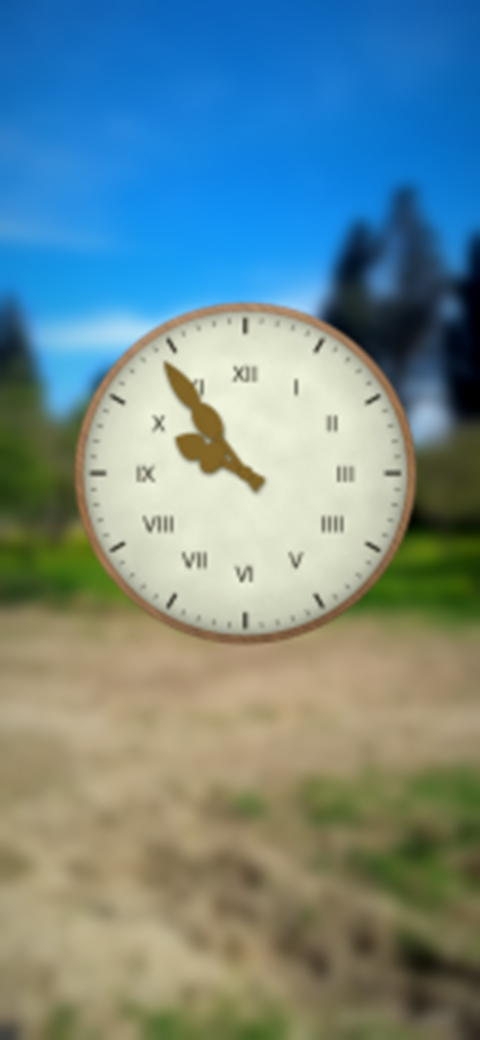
9:54
